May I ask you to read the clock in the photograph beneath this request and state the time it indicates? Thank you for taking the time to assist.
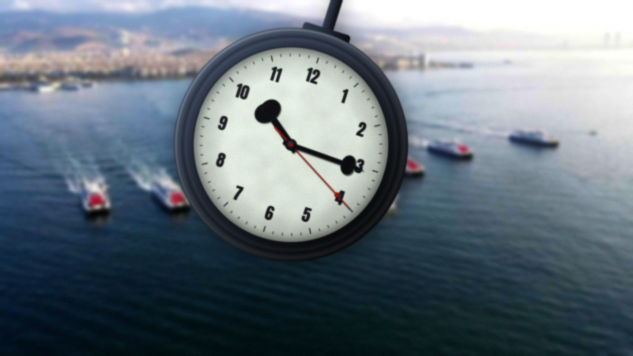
10:15:20
